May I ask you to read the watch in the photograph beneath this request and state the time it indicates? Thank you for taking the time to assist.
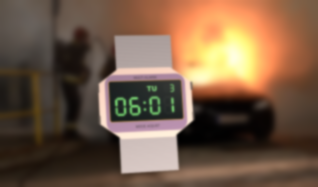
6:01
